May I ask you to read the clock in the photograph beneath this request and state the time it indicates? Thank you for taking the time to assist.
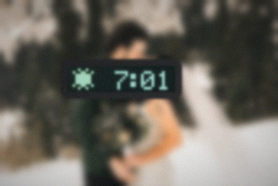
7:01
